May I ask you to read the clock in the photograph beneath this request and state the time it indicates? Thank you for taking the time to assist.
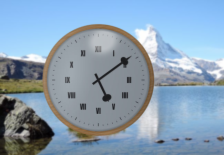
5:09
